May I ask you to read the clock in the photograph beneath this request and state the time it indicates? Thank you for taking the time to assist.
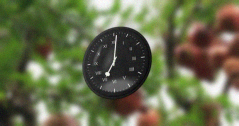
7:01
